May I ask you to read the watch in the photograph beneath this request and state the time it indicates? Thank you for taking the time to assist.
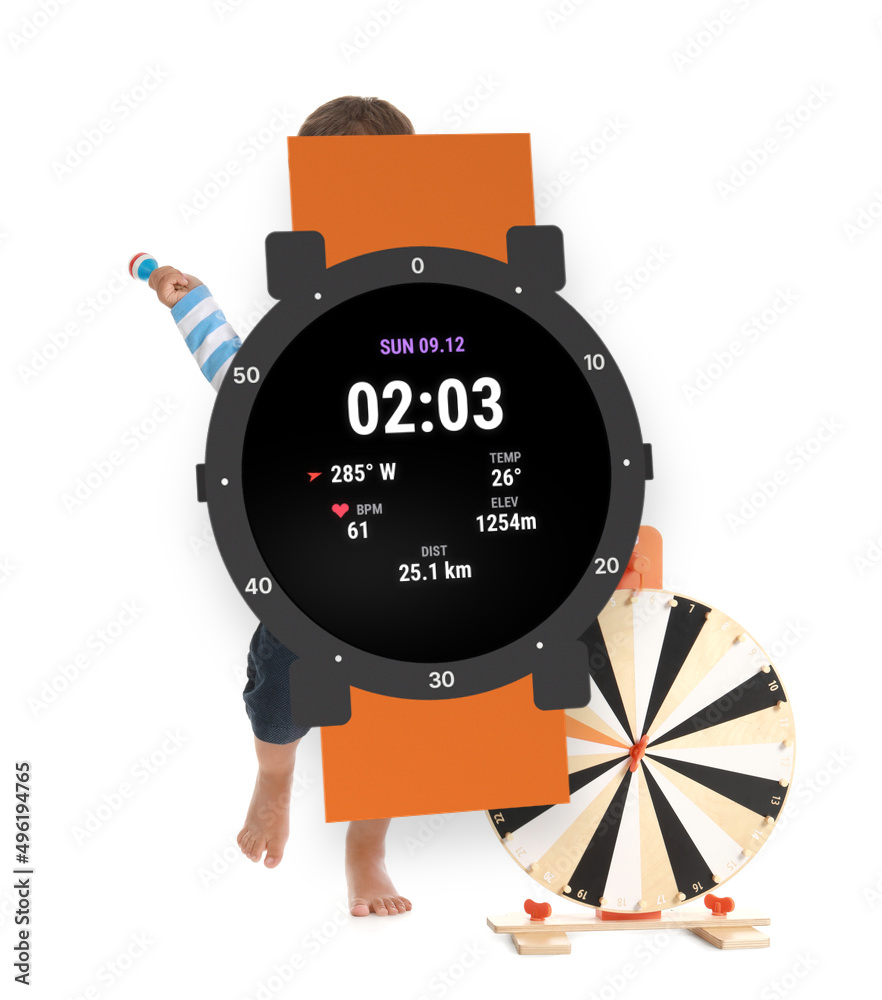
2:03
